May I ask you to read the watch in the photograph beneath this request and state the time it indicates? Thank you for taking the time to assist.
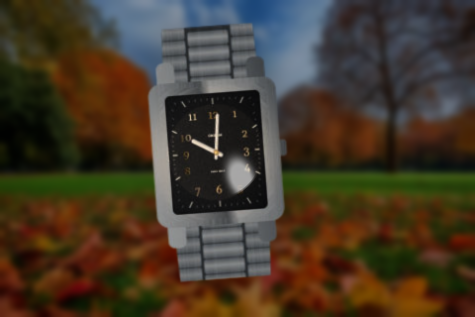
10:01
